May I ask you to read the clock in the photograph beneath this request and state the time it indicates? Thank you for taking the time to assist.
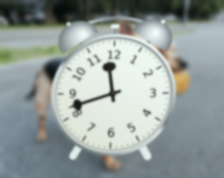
11:42
